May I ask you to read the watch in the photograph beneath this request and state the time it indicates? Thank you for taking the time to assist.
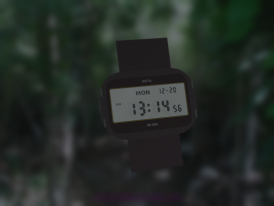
13:14:56
